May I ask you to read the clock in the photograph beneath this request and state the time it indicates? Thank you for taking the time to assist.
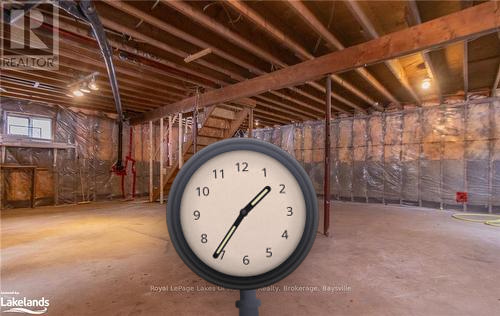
1:36
